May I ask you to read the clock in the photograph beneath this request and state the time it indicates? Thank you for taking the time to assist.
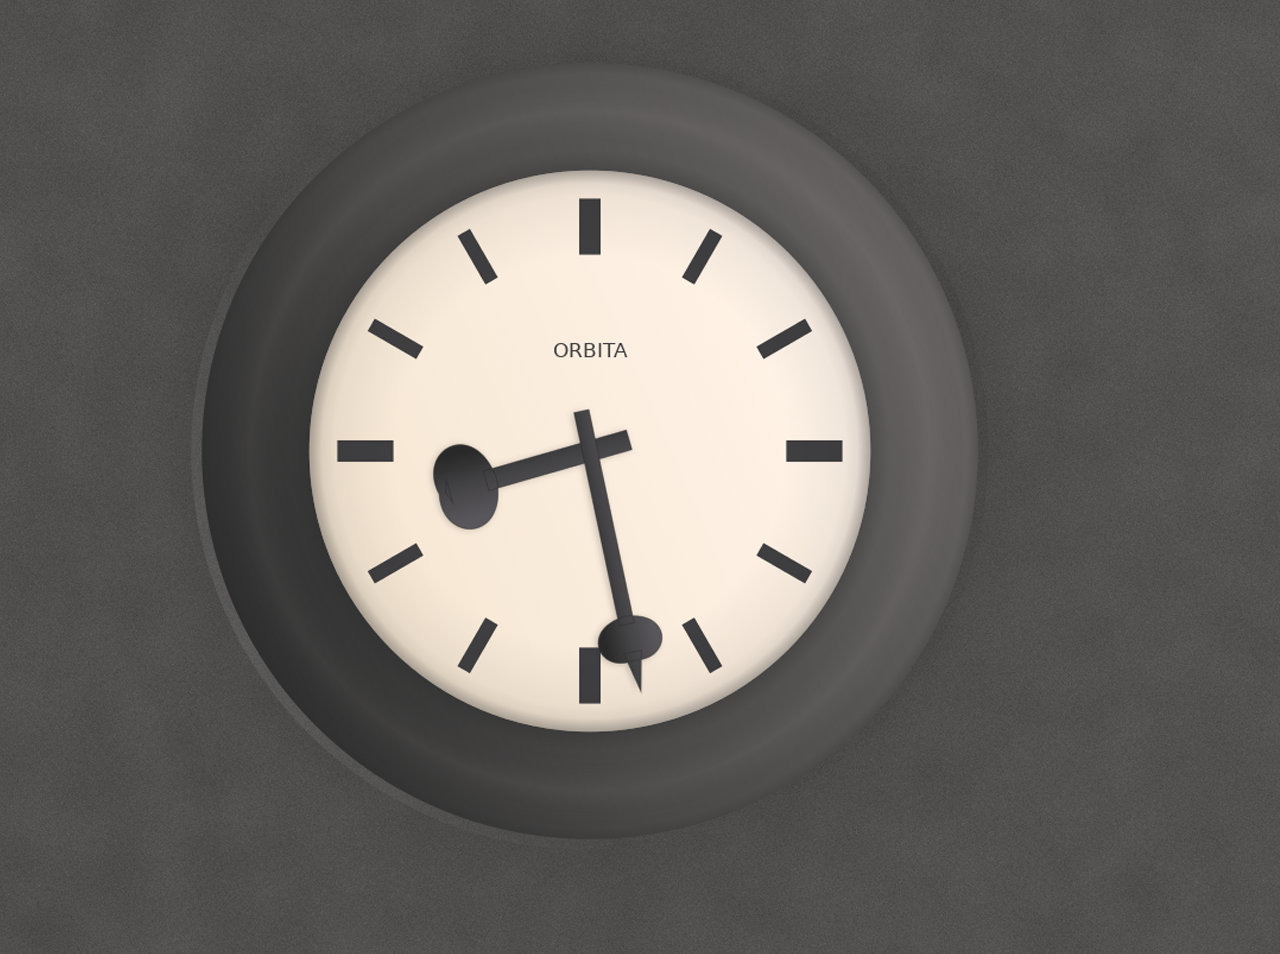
8:28
